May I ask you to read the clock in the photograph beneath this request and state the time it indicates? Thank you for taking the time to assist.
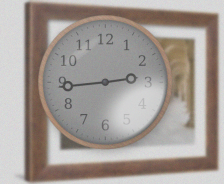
2:44
